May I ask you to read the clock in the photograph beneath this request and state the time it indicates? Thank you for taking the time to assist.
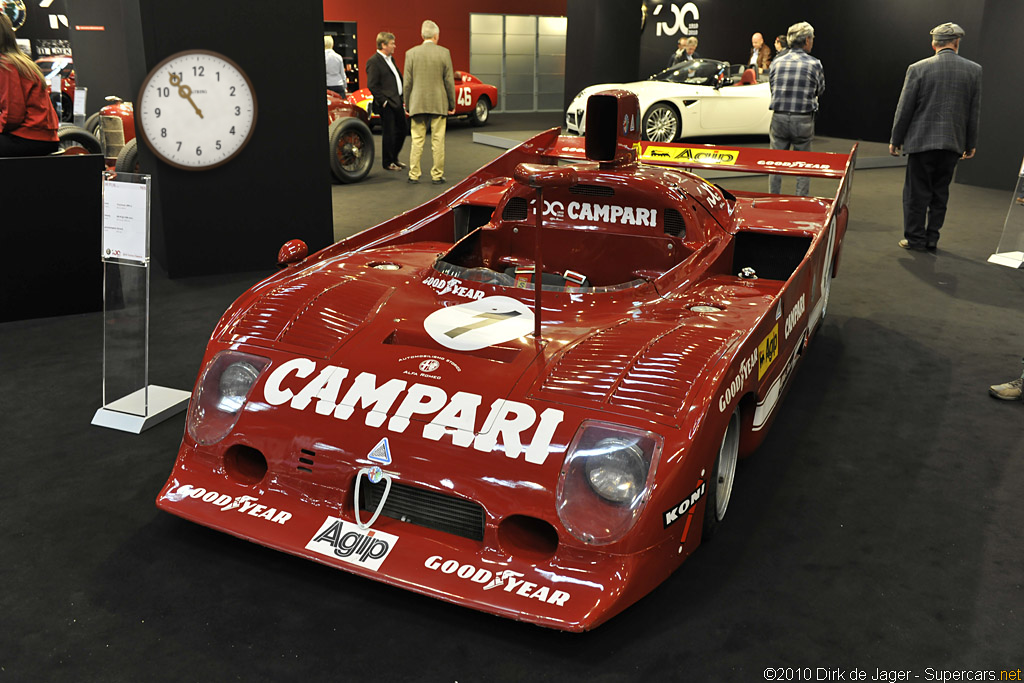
10:54
